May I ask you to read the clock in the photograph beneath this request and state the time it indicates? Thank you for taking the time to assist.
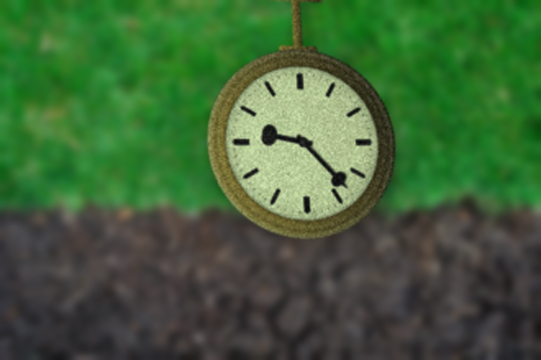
9:23
